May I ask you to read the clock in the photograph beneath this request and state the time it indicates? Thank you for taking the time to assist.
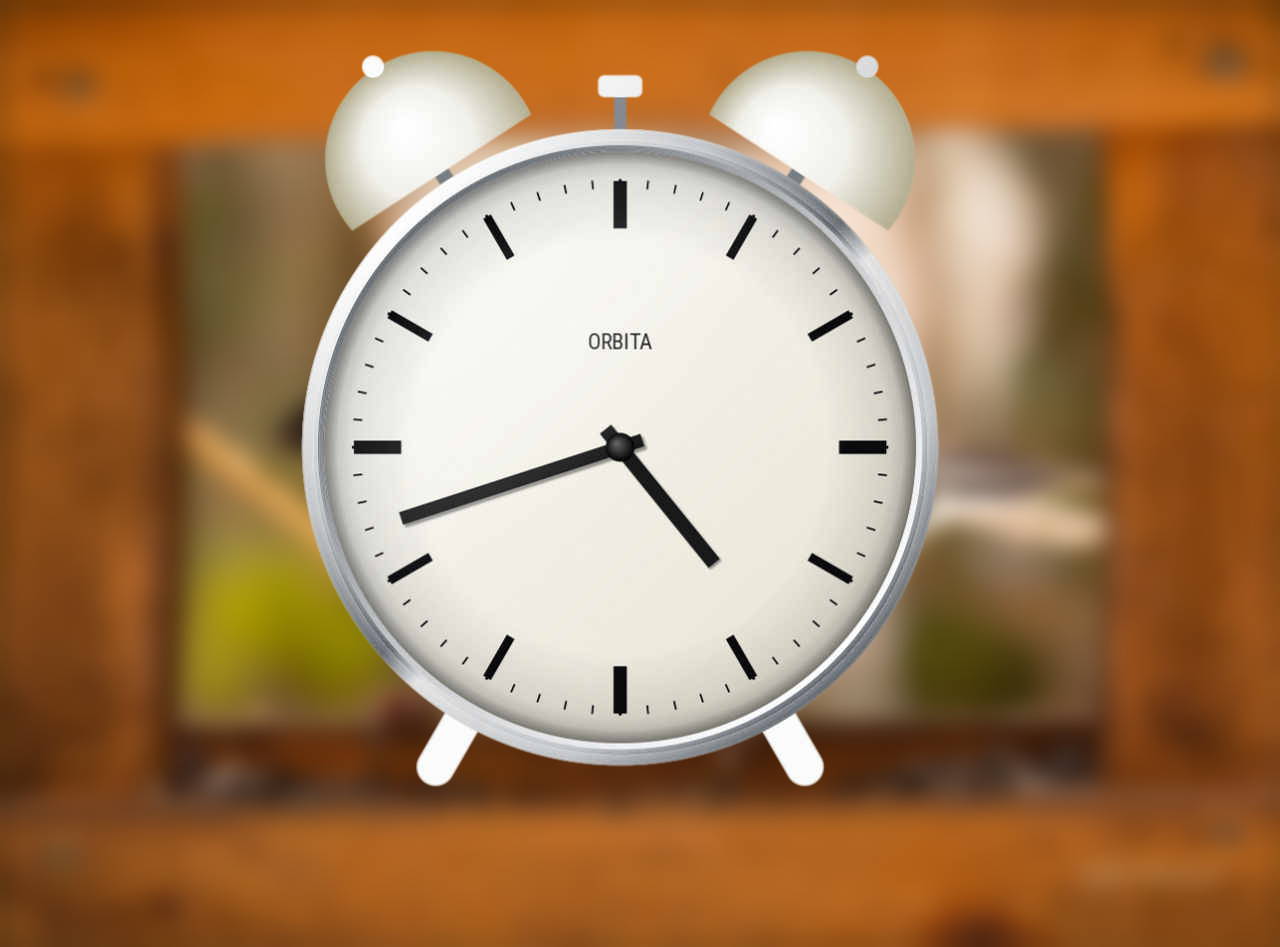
4:42
